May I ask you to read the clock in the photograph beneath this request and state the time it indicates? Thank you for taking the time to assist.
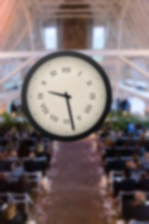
9:28
